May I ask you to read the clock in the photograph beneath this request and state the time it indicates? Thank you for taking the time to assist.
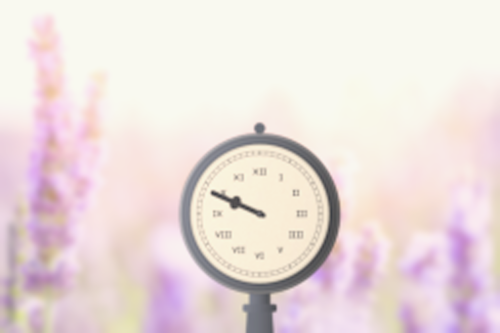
9:49
